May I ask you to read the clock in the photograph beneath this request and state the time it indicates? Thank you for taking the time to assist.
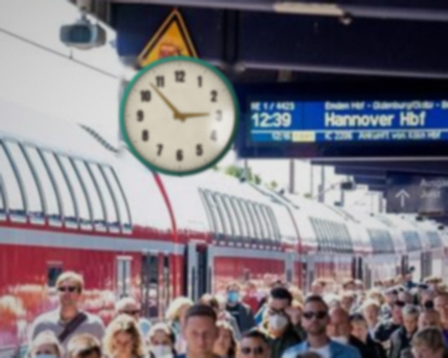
2:53
